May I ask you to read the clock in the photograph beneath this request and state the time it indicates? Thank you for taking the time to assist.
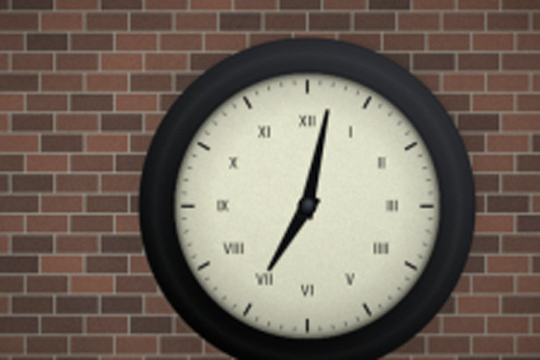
7:02
